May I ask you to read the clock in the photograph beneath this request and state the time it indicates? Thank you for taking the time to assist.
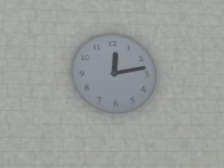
12:13
